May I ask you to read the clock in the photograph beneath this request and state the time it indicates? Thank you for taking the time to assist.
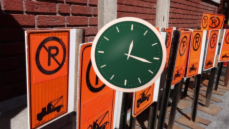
12:17
